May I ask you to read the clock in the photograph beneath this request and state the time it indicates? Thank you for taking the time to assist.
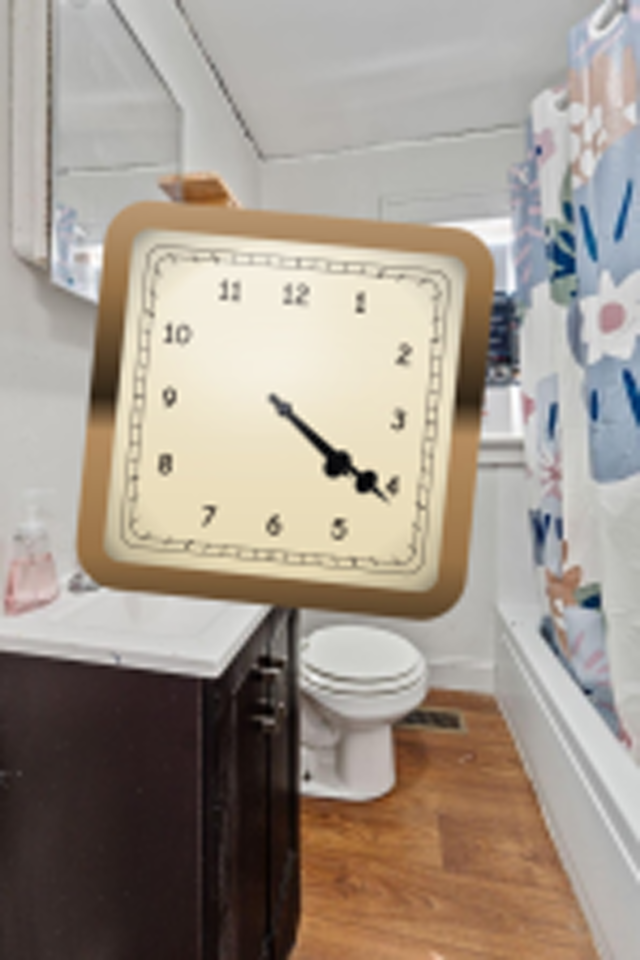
4:21
